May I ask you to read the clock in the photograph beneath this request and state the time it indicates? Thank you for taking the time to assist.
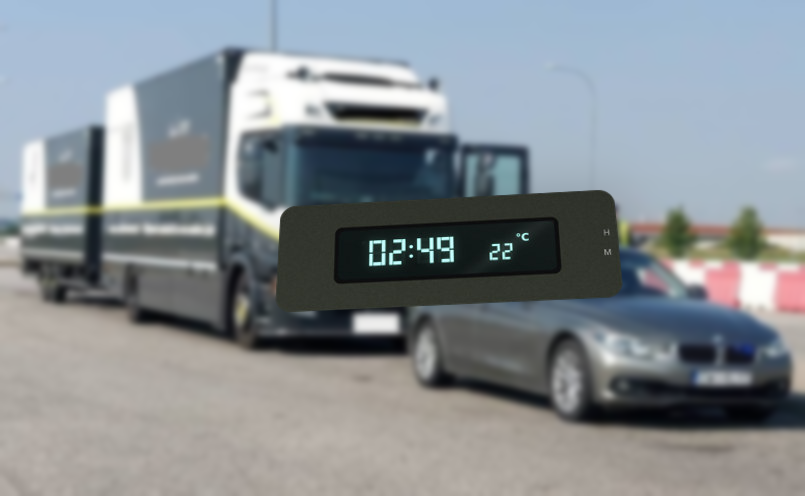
2:49
